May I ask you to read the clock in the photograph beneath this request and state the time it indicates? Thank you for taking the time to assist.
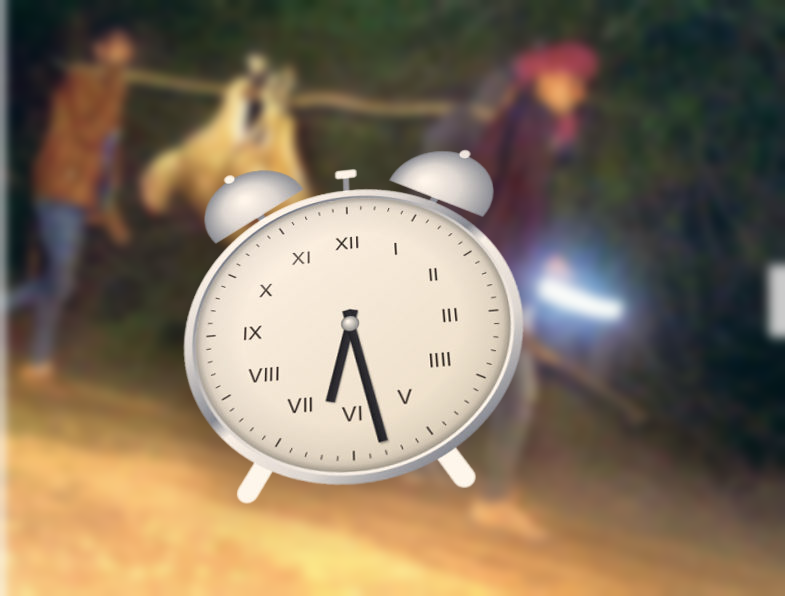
6:28
